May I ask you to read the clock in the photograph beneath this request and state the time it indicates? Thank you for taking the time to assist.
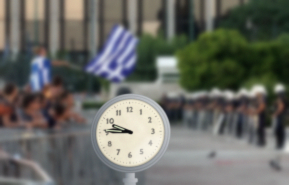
9:46
